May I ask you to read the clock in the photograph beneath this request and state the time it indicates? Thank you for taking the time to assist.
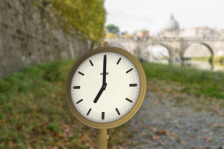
7:00
